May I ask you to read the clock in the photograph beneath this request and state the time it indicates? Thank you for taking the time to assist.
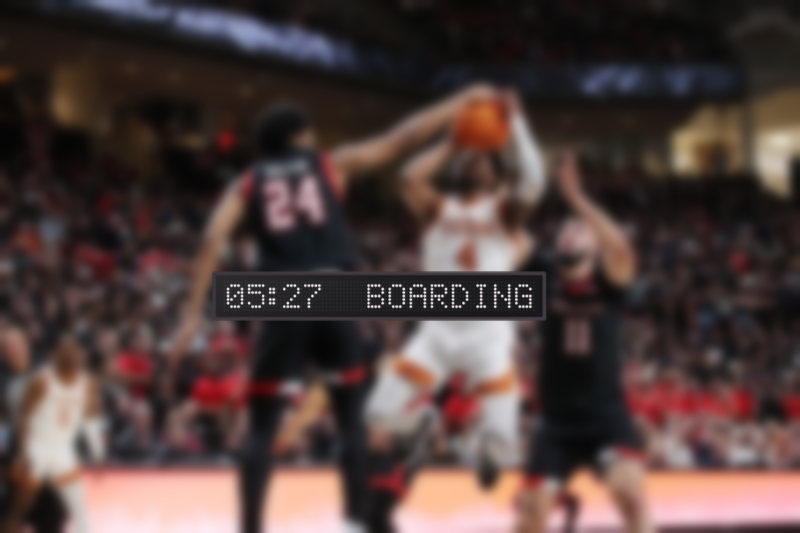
5:27
